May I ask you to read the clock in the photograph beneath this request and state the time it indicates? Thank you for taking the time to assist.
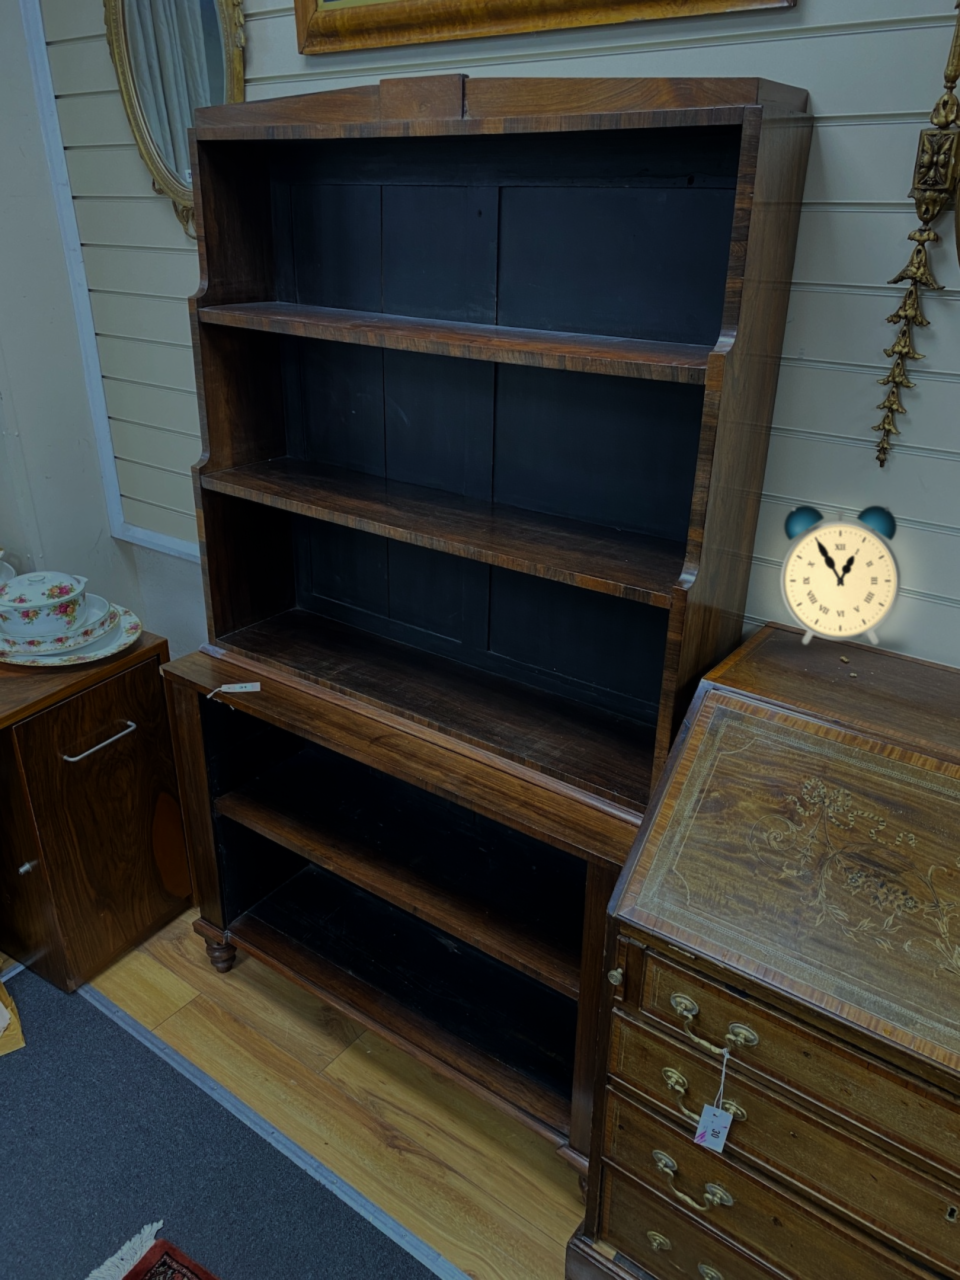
12:55
